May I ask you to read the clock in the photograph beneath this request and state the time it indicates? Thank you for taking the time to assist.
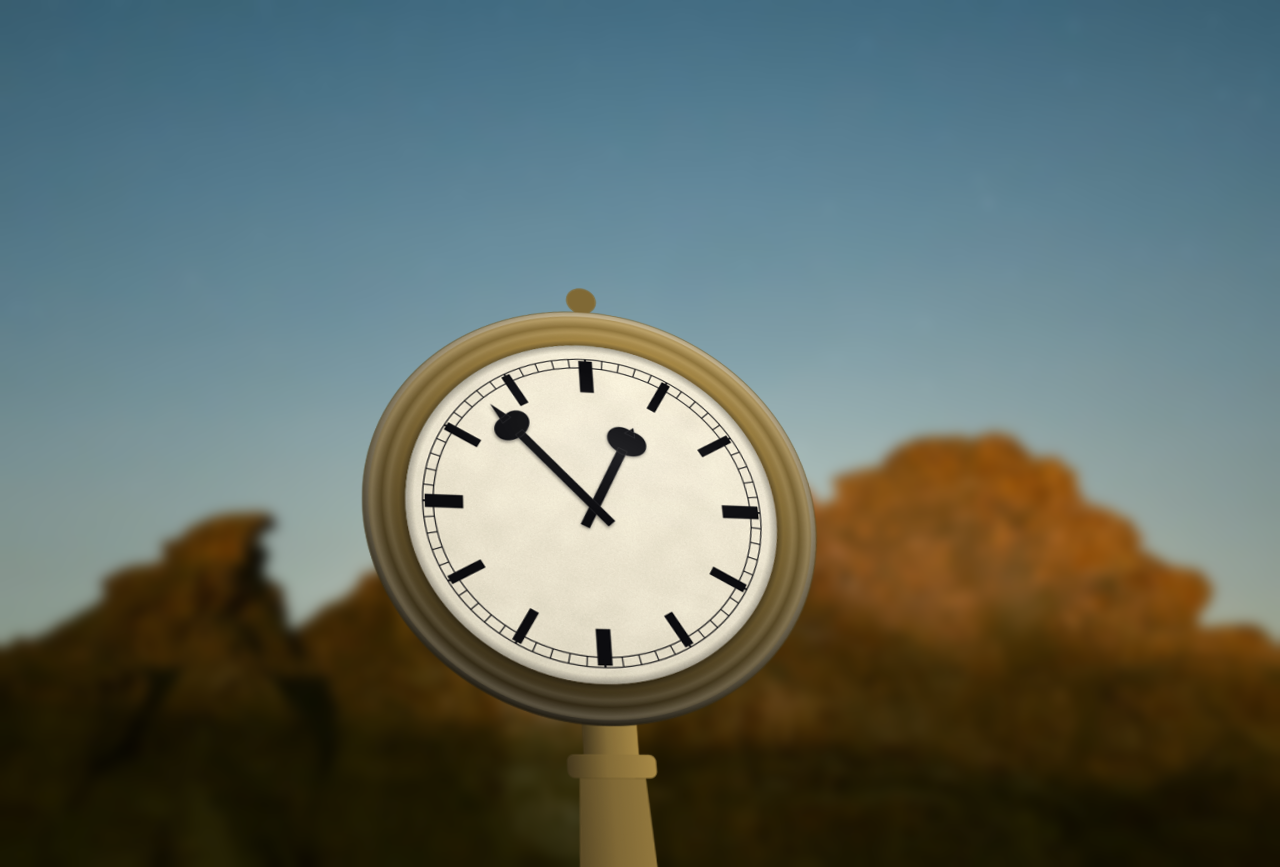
12:53
